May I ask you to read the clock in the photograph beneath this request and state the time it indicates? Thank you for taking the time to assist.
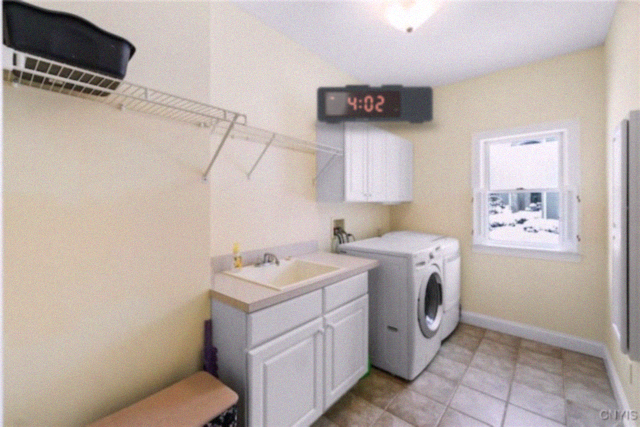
4:02
